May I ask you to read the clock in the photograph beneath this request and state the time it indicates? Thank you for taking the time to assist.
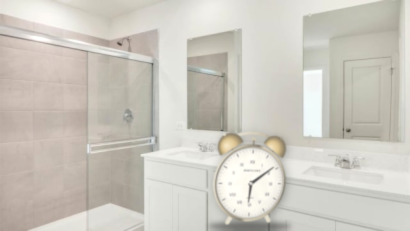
6:09
